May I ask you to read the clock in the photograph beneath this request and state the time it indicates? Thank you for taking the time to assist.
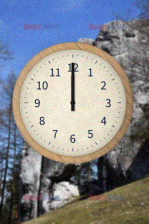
12:00
